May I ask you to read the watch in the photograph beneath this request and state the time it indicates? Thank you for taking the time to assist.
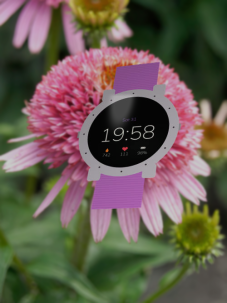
19:58
